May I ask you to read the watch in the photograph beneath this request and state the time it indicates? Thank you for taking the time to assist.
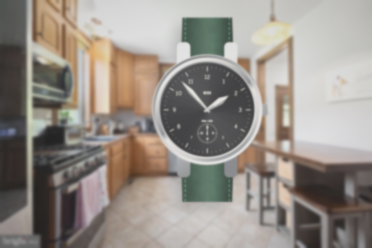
1:53
